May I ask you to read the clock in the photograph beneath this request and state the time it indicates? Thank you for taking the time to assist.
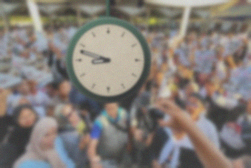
8:48
